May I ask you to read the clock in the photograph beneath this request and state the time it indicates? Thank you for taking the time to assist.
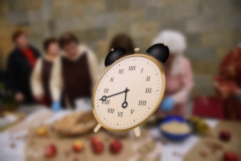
5:42
